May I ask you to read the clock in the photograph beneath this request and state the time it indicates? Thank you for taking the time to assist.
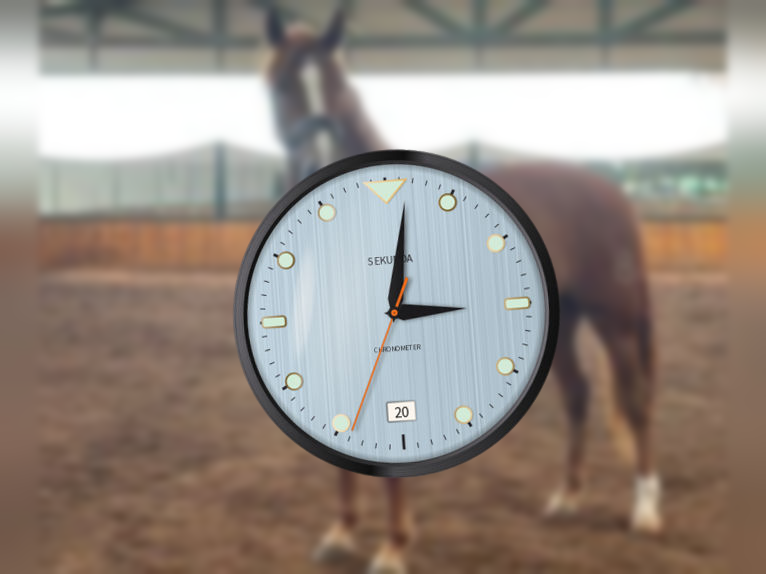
3:01:34
